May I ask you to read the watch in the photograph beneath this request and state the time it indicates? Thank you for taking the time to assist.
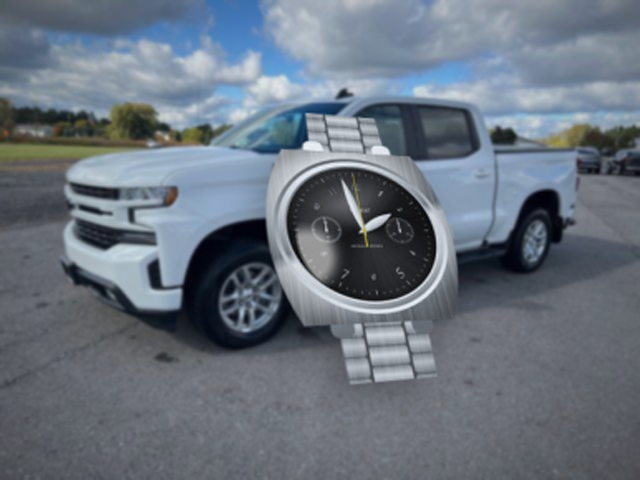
1:58
